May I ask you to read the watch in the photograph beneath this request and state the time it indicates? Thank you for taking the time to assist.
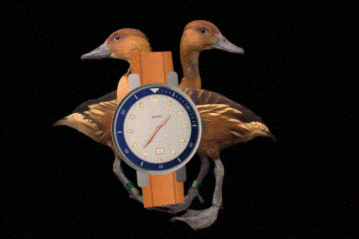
1:37
